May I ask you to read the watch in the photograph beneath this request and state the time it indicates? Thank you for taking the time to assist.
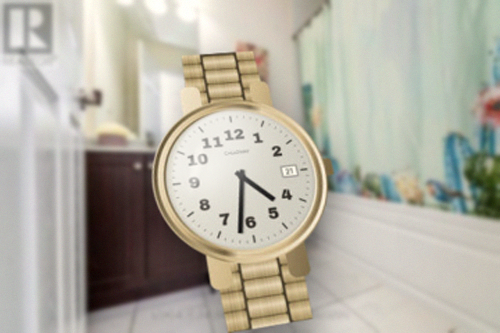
4:32
